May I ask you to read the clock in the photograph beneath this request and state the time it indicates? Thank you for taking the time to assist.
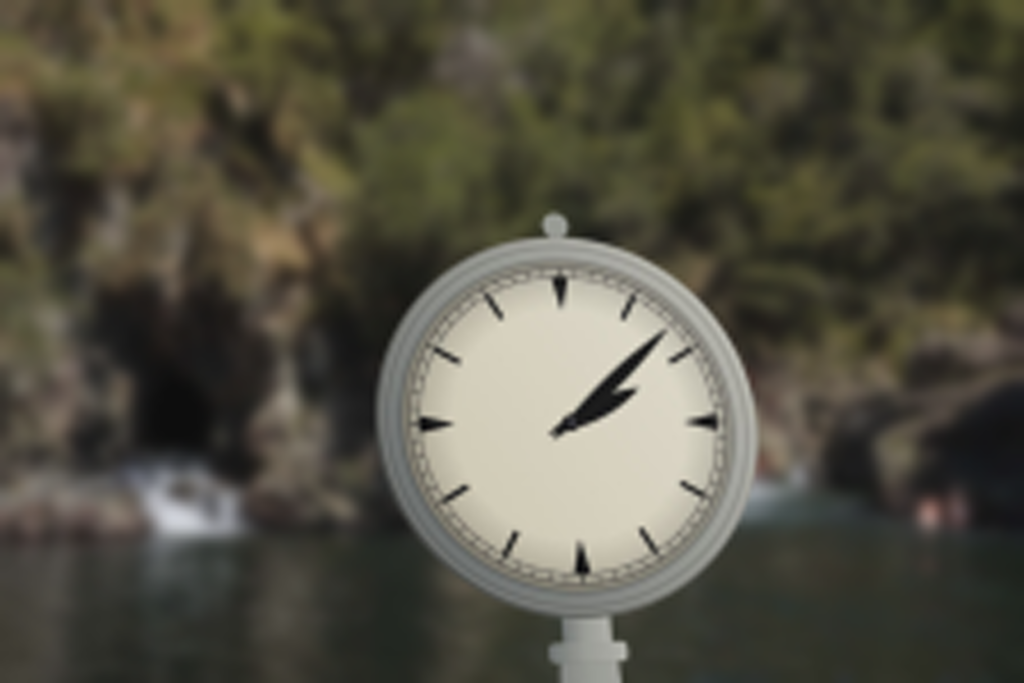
2:08
